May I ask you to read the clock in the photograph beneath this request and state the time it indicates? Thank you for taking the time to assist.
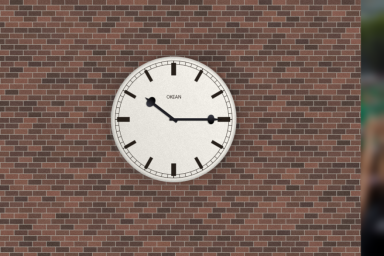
10:15
